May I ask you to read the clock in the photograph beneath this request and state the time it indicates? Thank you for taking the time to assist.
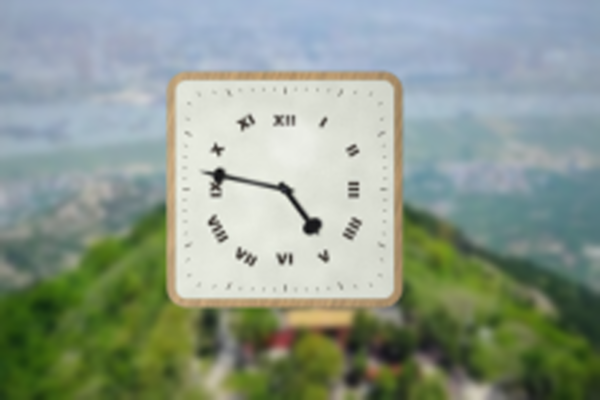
4:47
